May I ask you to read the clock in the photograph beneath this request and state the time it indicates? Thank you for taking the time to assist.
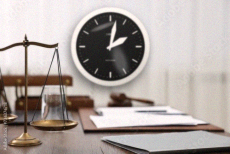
2:02
